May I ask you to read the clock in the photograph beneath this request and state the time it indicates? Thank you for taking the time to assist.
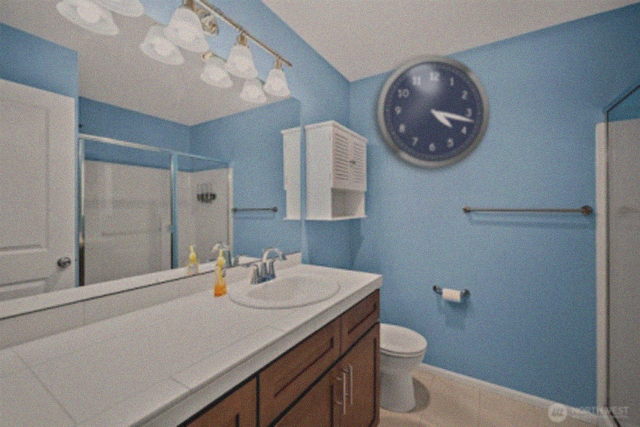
4:17
